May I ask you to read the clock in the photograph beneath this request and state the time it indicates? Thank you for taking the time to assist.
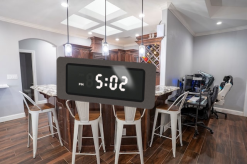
5:02
